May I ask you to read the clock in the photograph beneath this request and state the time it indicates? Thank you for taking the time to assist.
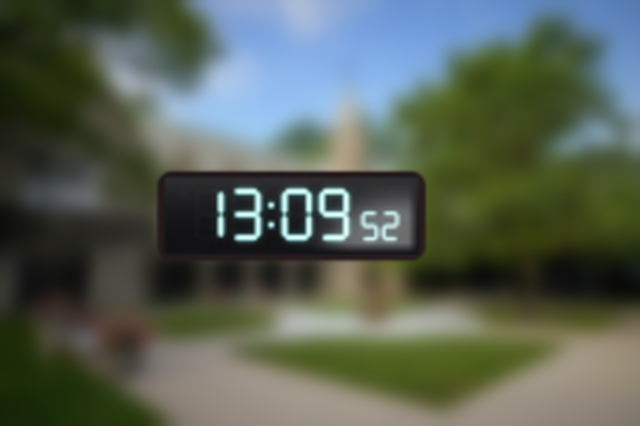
13:09:52
